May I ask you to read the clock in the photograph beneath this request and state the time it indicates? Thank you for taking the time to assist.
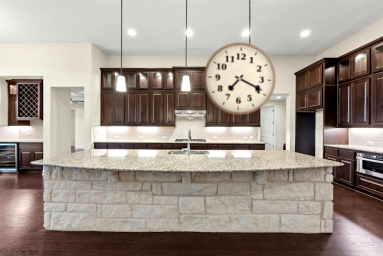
7:19
